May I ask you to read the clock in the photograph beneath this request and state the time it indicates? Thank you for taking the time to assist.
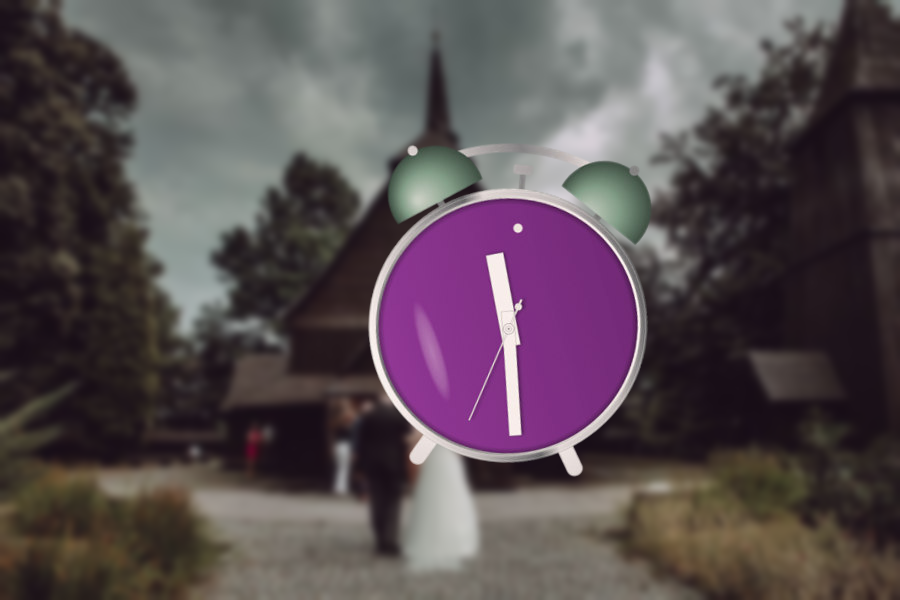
11:28:33
